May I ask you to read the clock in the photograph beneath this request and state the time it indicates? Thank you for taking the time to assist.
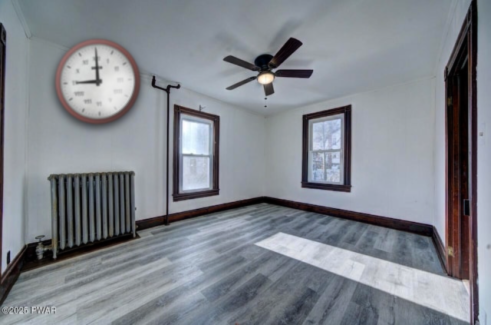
9:00
